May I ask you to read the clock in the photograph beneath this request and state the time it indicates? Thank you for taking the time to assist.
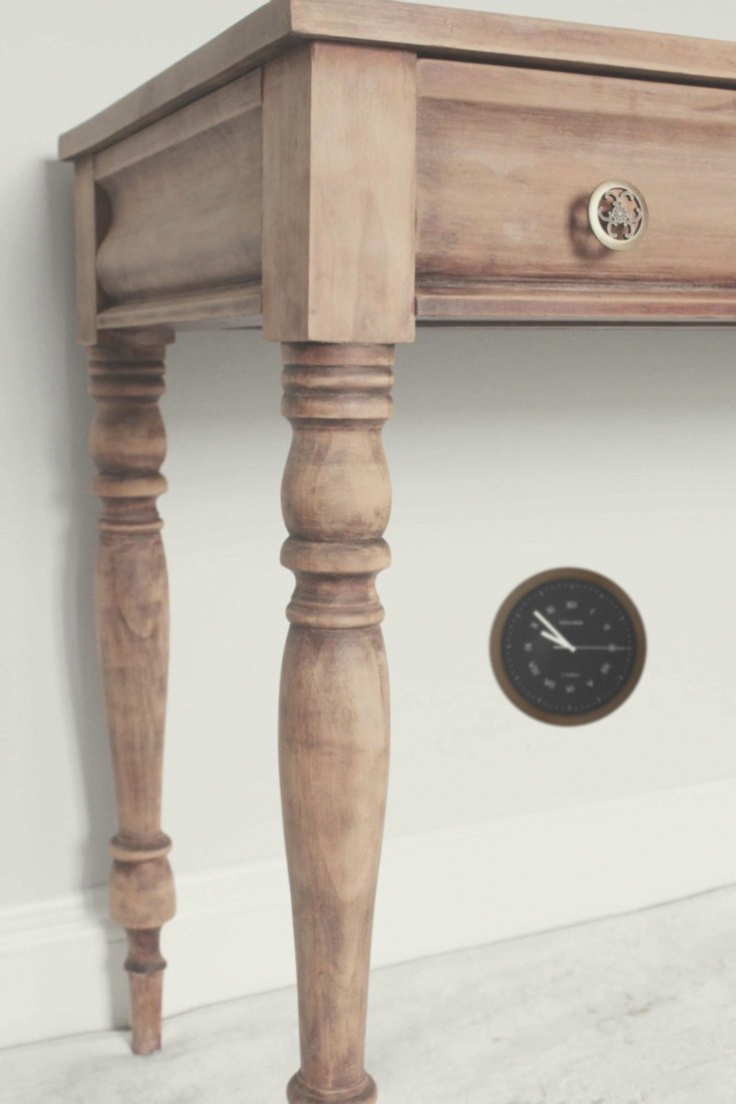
9:52:15
